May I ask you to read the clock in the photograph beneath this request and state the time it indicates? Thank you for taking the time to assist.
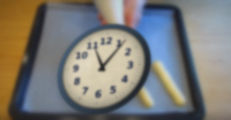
11:06
